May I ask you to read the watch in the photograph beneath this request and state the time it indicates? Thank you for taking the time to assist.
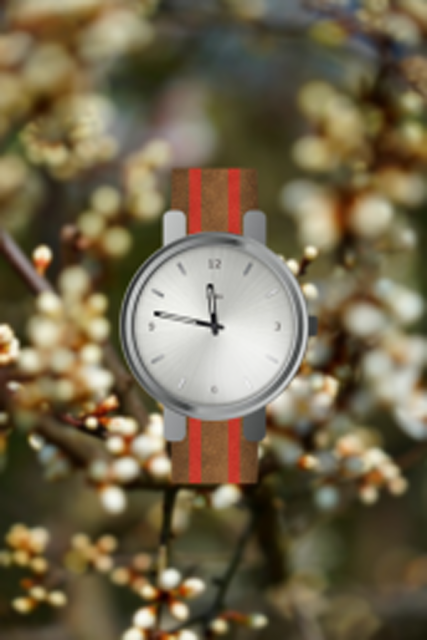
11:47
